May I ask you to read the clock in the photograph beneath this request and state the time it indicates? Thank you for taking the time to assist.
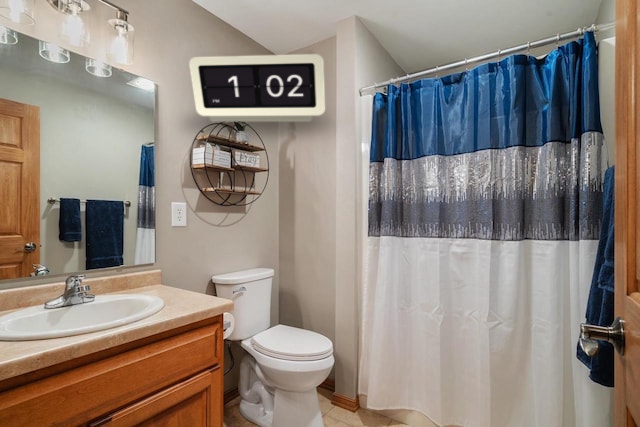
1:02
